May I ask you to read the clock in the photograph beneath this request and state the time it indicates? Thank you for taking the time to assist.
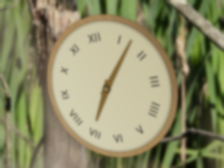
7:07
